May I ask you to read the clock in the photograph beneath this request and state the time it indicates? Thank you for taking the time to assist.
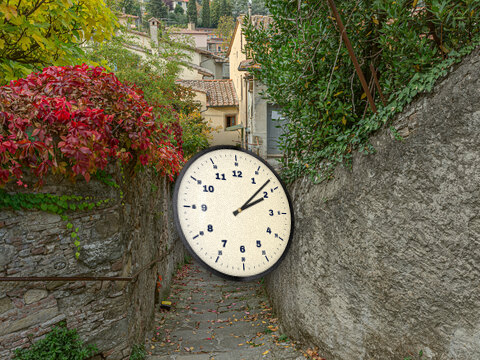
2:08
